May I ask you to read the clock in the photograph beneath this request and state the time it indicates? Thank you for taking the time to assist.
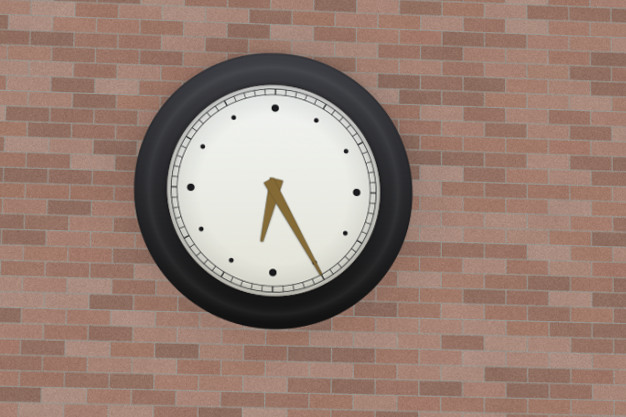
6:25
